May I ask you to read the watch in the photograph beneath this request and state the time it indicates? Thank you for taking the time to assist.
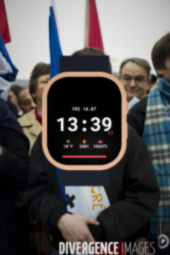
13:39
